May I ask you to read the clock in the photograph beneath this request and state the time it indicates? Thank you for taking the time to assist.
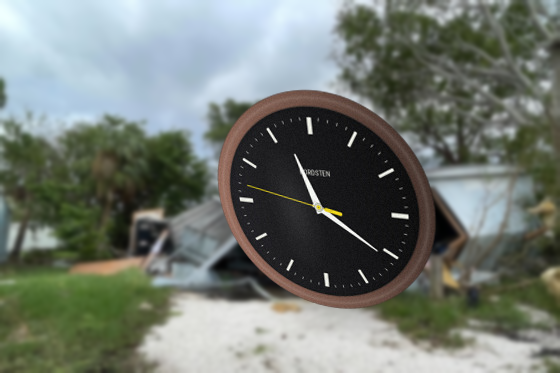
11:20:47
